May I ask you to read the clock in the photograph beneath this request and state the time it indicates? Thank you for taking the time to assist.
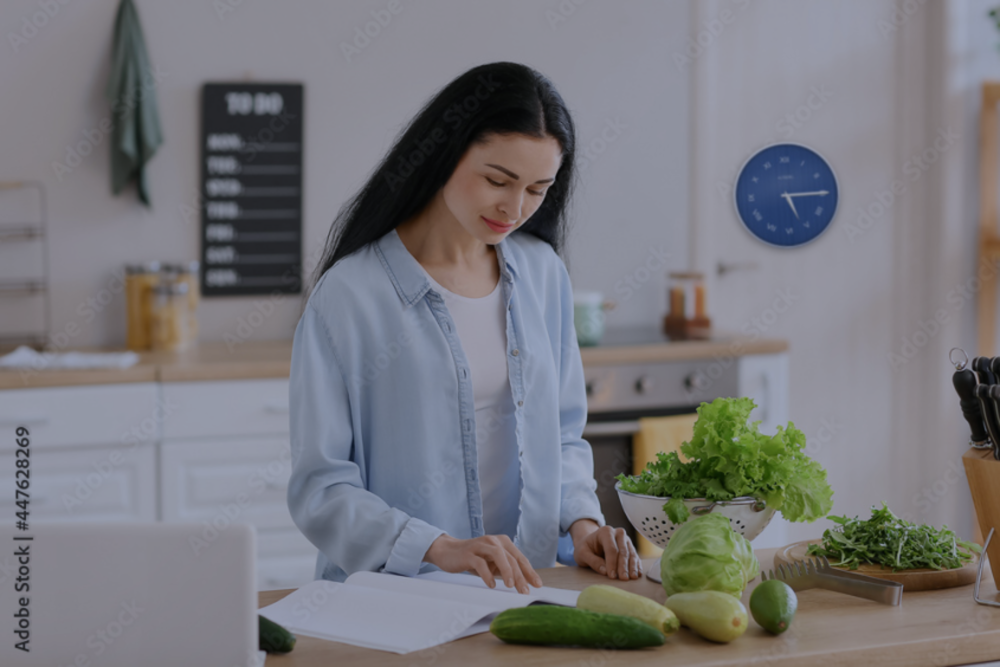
5:15
